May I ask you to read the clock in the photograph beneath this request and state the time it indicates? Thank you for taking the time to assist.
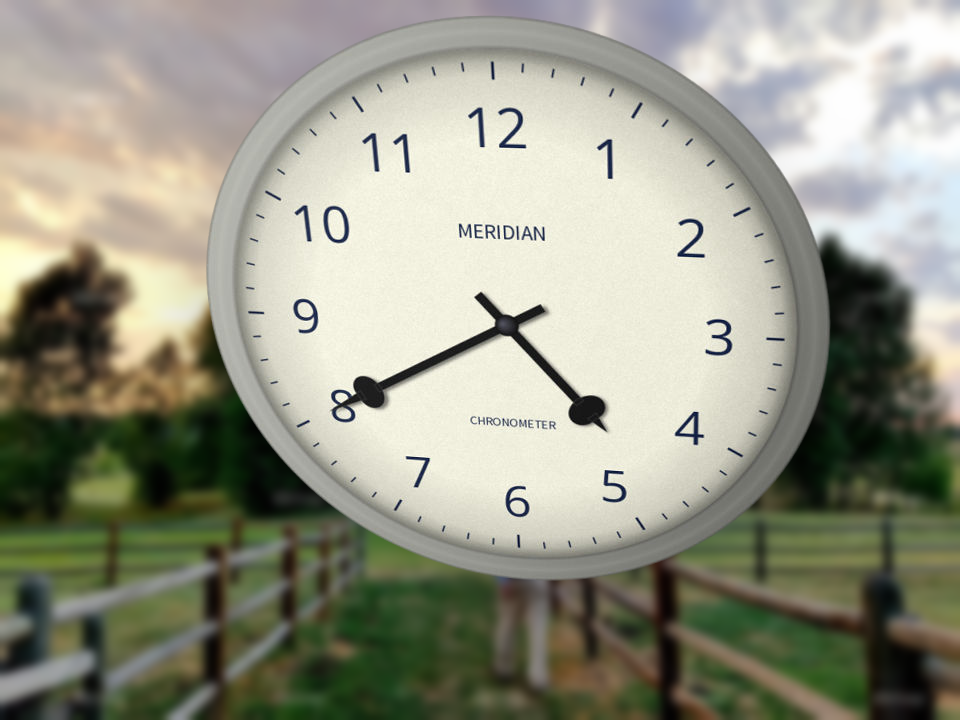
4:40
